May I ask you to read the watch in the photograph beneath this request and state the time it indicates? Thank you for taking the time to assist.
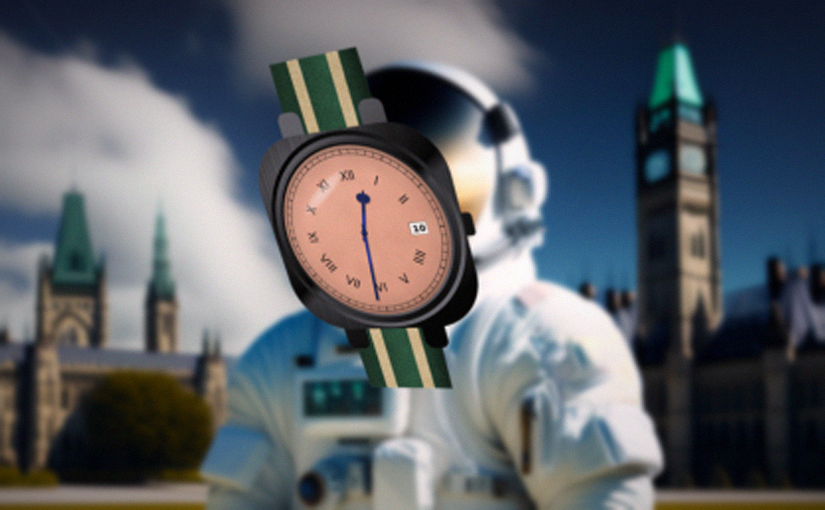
12:31
